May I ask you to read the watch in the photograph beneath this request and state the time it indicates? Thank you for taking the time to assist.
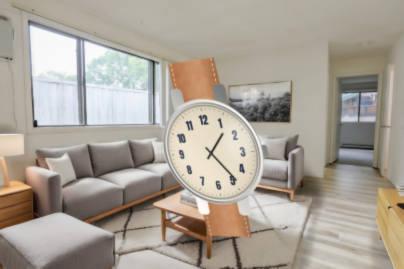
1:24
